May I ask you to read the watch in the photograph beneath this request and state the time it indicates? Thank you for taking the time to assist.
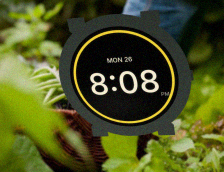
8:08
